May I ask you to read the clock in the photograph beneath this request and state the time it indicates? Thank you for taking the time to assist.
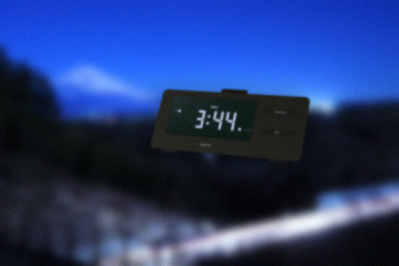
3:44
